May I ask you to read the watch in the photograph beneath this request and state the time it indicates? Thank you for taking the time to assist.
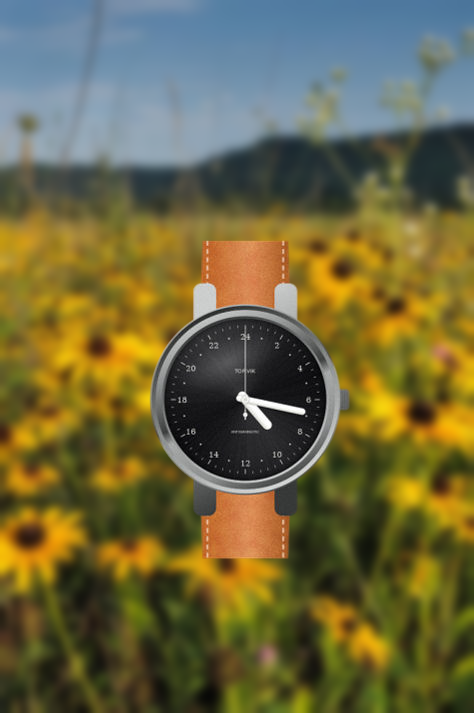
9:17:00
